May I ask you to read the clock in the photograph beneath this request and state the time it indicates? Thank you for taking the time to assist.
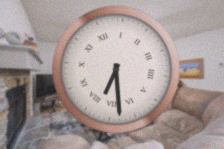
7:33
